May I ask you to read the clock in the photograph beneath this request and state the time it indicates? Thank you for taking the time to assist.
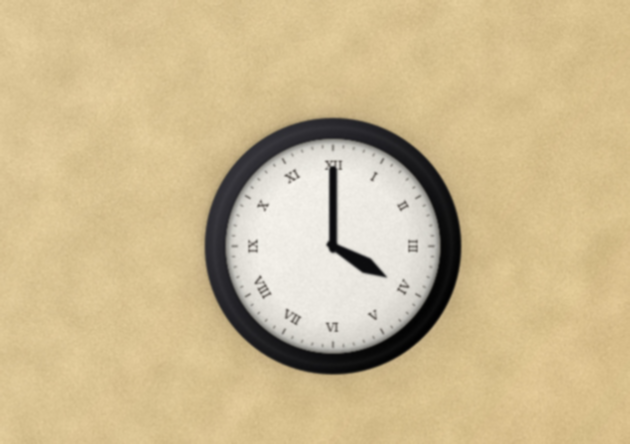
4:00
